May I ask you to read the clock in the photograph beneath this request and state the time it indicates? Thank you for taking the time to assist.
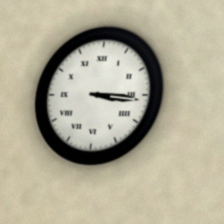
3:16
